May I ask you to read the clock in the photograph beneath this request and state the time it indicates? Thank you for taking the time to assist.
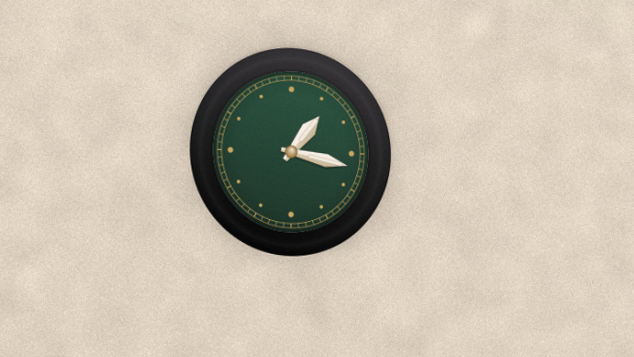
1:17
